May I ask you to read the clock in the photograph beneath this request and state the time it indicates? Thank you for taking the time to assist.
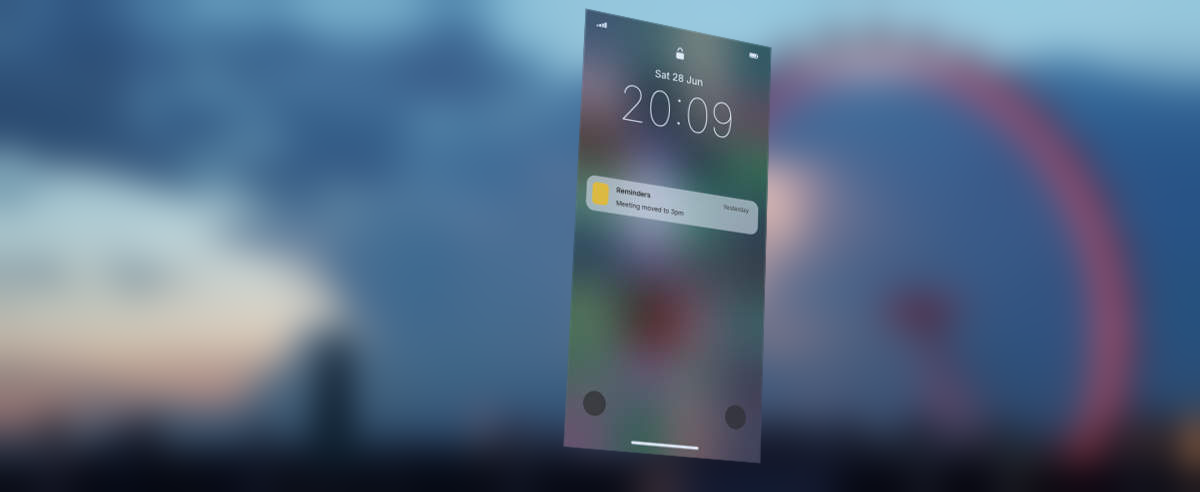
20:09
